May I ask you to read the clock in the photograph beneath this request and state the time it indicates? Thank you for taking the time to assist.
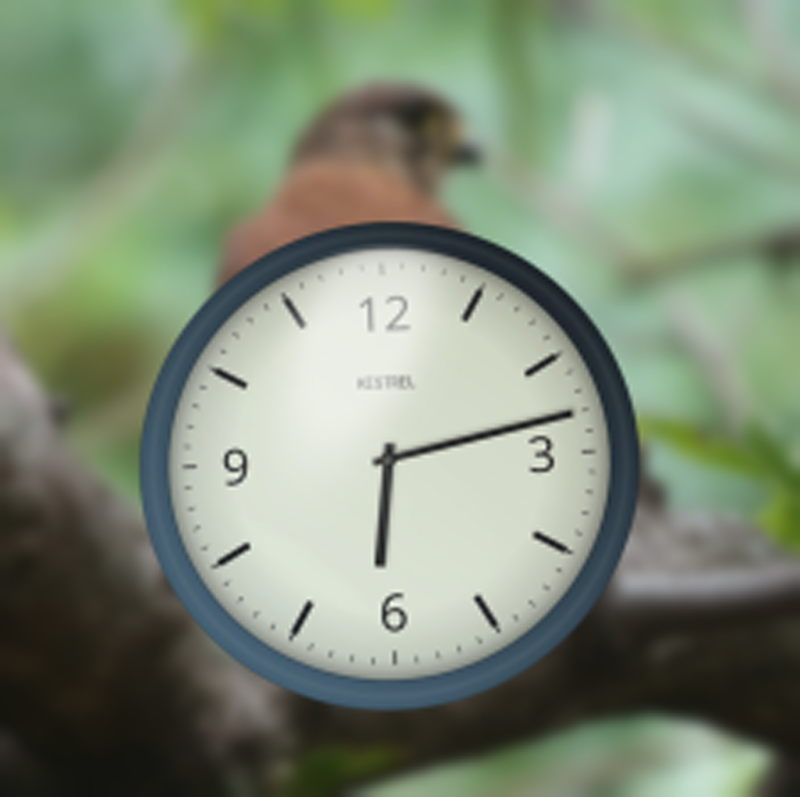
6:13
